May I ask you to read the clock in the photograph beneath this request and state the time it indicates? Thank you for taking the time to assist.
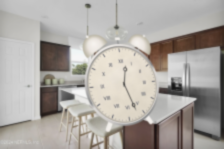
12:27
